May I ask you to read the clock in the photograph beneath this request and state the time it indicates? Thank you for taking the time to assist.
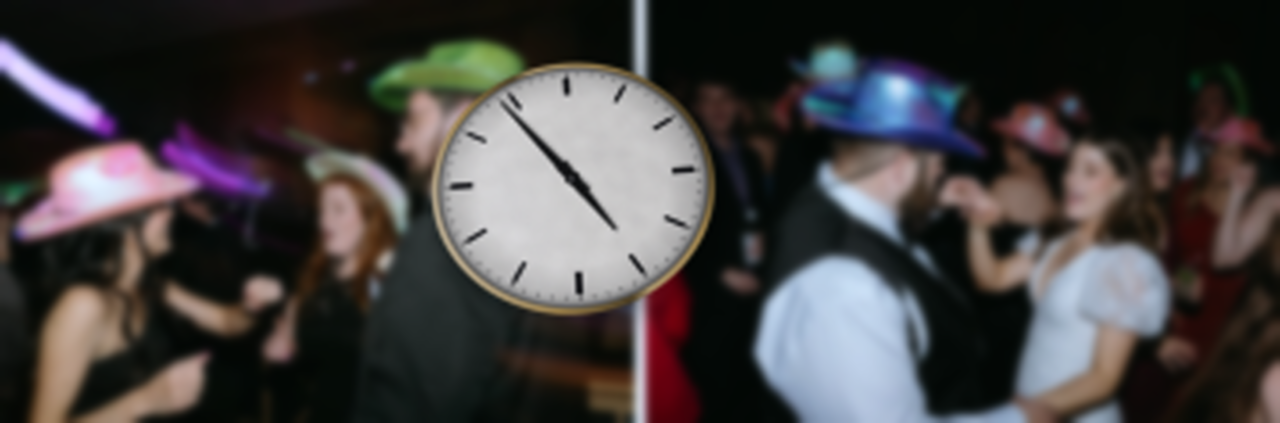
4:54
